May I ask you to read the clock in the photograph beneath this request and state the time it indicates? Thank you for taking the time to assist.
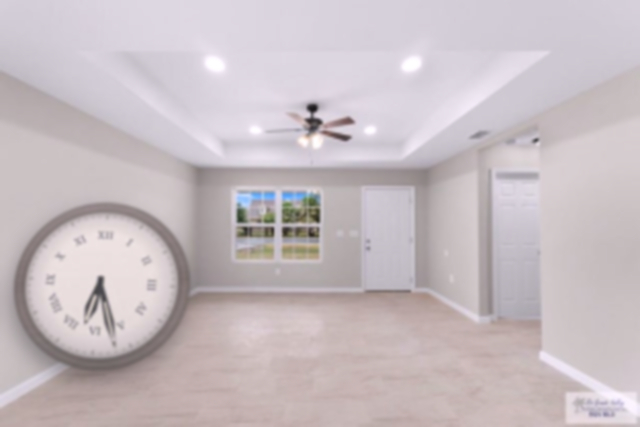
6:27
